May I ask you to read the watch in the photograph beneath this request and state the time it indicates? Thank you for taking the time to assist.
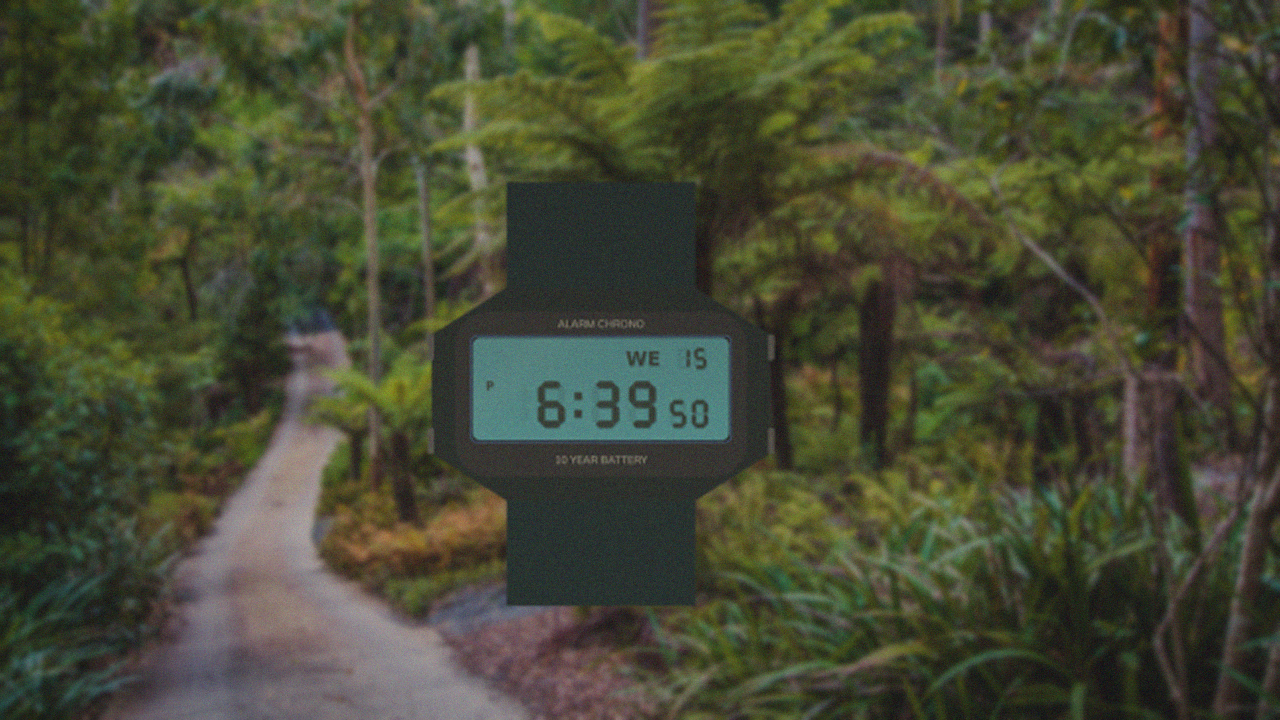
6:39:50
